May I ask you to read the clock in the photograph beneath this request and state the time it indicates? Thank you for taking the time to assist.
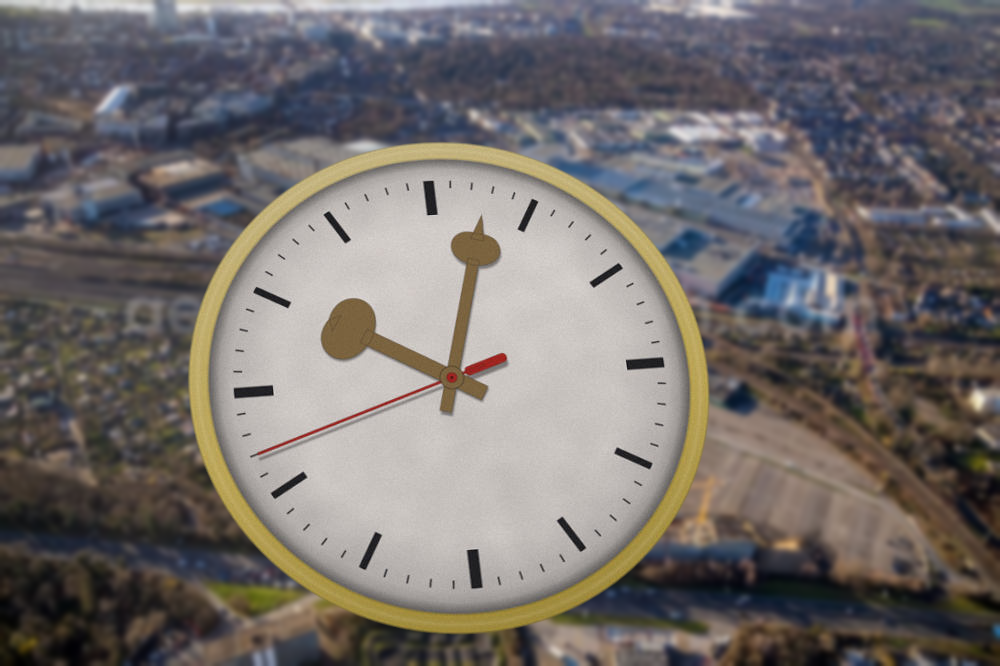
10:02:42
